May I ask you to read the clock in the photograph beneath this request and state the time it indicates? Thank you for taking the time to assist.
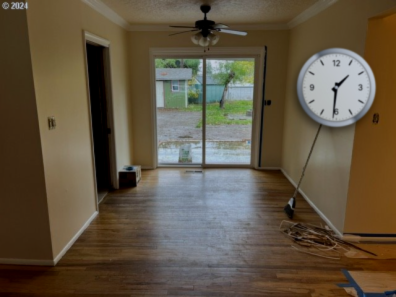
1:31
